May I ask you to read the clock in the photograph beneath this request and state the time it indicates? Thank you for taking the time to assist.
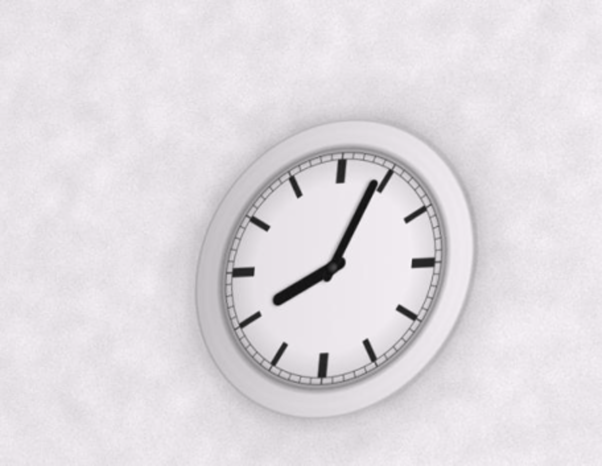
8:04
